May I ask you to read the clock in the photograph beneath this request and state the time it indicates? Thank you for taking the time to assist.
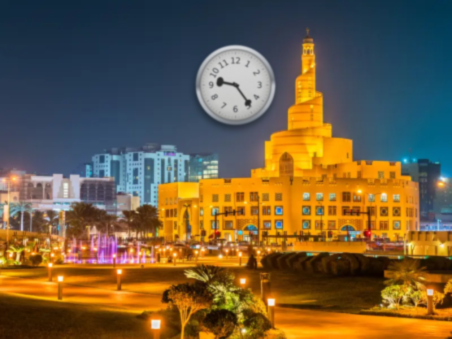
9:24
